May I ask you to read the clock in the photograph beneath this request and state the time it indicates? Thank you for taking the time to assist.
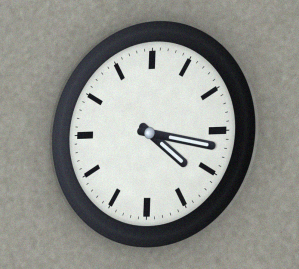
4:17
